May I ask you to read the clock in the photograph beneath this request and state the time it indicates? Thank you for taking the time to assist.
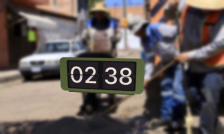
2:38
